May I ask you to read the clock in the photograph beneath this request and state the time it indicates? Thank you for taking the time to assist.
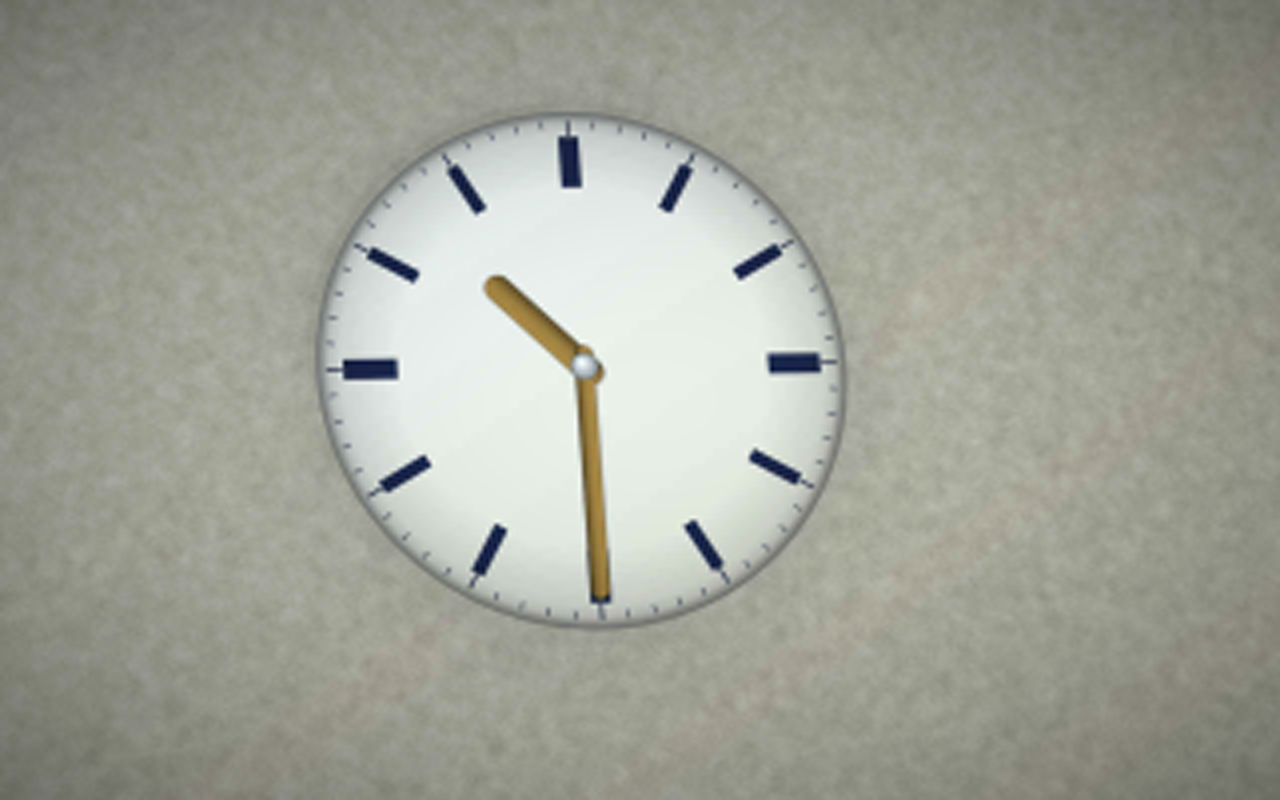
10:30
